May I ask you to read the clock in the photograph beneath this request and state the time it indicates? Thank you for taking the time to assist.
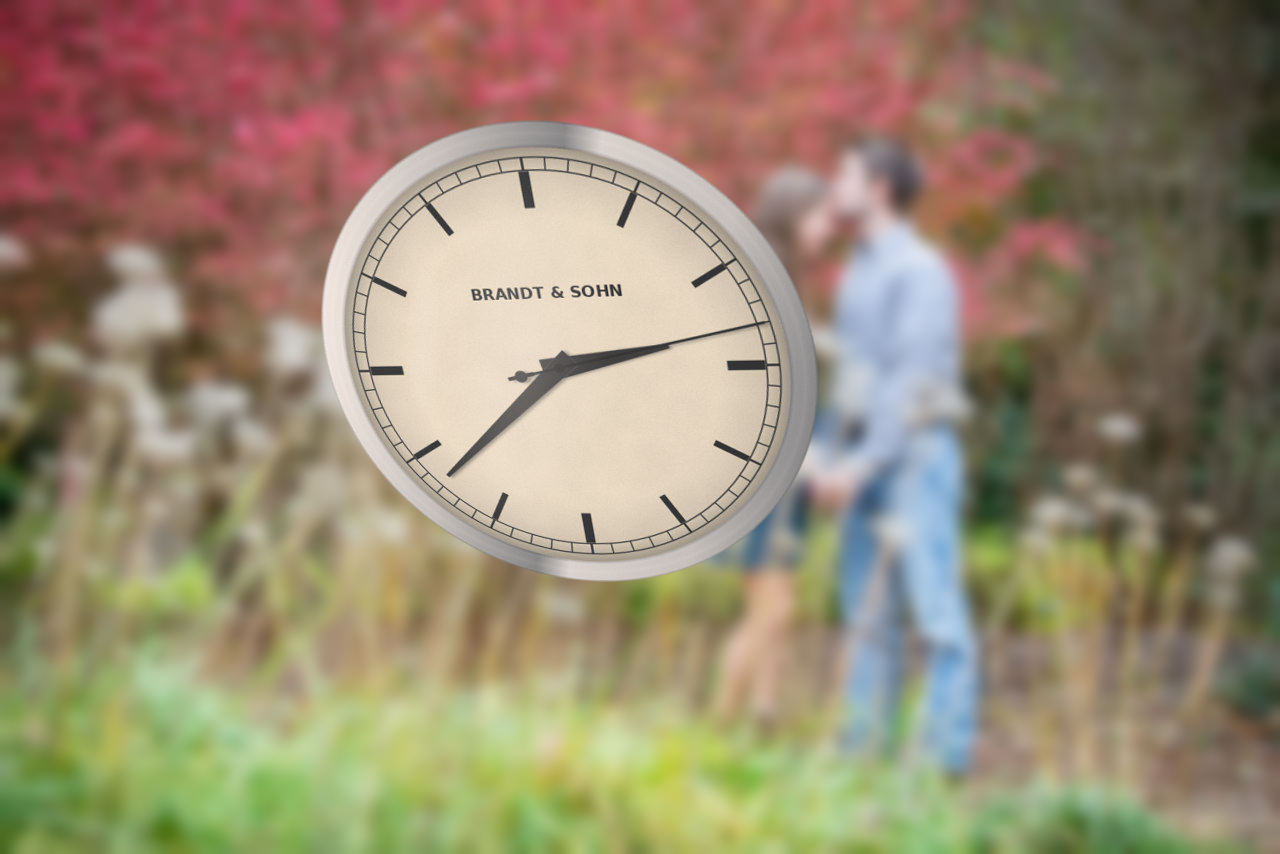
2:38:13
